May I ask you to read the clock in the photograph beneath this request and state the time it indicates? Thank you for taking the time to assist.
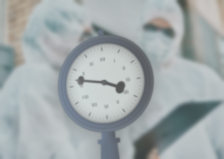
3:47
